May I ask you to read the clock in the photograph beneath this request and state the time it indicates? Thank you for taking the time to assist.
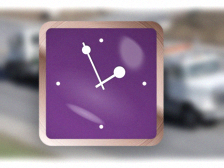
1:56
